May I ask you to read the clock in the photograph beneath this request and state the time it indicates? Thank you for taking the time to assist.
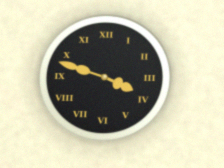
3:48
